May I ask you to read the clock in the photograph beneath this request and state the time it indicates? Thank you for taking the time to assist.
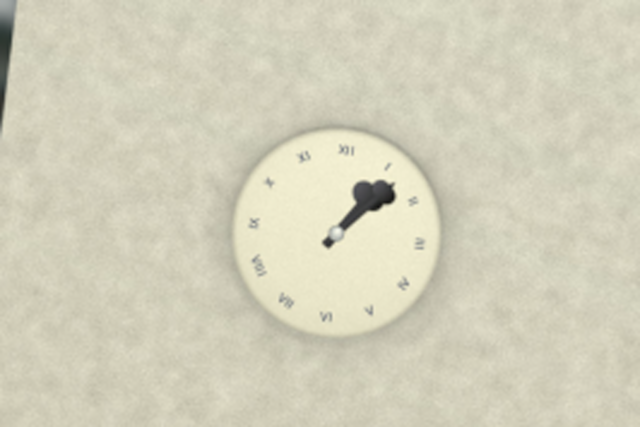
1:07
